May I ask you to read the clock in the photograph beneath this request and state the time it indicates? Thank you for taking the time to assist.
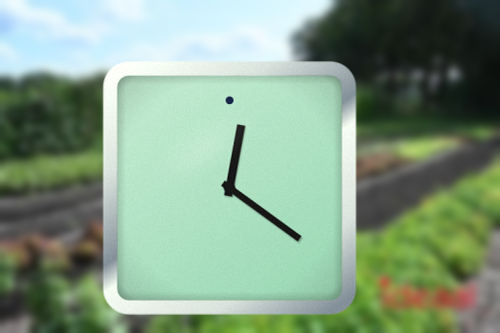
12:21
